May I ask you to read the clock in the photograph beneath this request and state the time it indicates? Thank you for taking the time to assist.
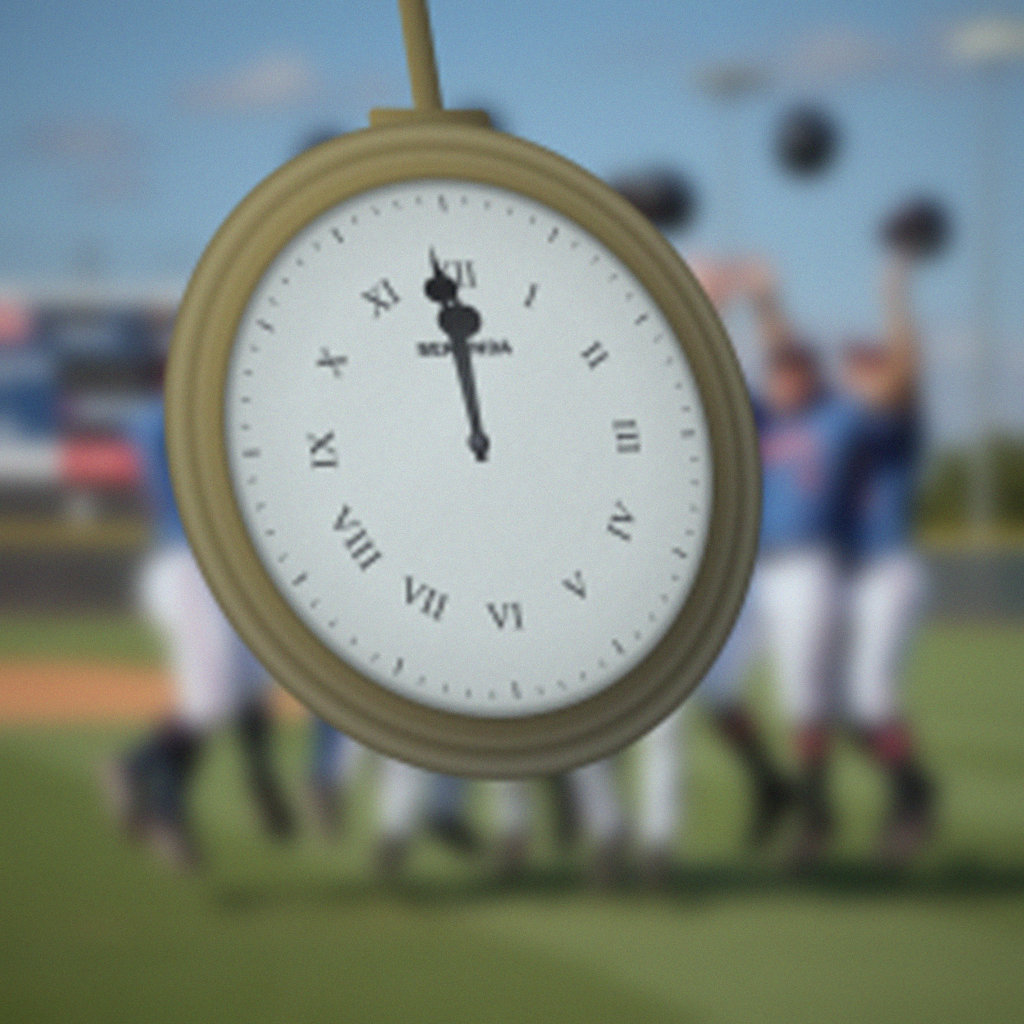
11:59
